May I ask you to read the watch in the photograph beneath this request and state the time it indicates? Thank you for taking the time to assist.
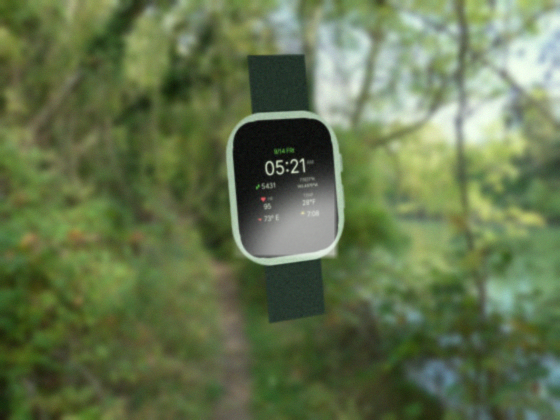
5:21
